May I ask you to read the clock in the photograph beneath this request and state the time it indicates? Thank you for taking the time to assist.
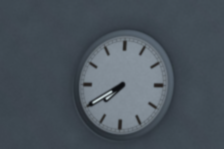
7:40
